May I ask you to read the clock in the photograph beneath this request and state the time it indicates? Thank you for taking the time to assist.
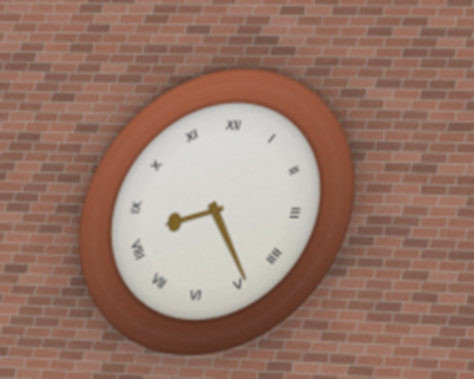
8:24
